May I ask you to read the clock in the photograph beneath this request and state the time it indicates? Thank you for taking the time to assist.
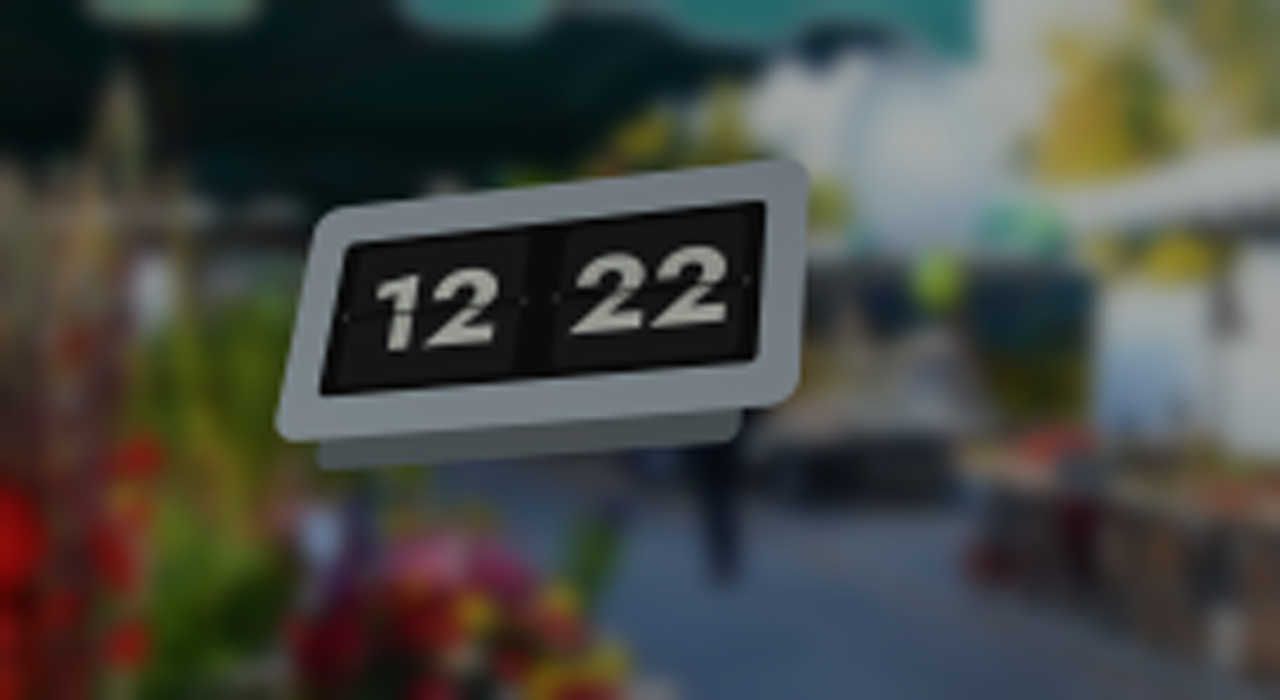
12:22
